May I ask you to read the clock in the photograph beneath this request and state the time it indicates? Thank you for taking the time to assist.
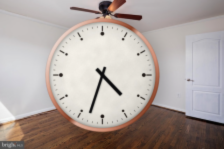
4:33
